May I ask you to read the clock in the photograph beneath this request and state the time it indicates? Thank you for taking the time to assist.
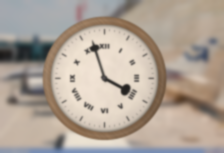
3:57
